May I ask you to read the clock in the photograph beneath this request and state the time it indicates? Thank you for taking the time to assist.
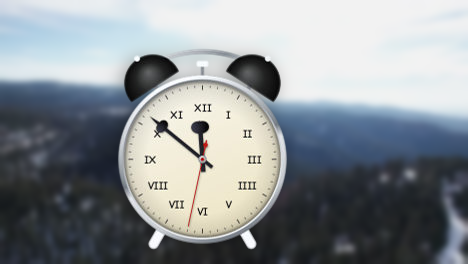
11:51:32
